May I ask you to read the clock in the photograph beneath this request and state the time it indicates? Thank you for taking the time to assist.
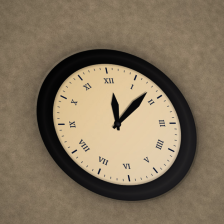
12:08
